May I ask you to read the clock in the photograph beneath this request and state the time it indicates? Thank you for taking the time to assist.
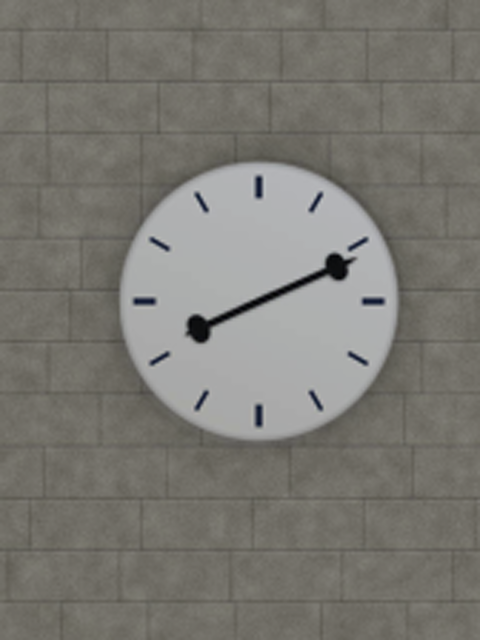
8:11
